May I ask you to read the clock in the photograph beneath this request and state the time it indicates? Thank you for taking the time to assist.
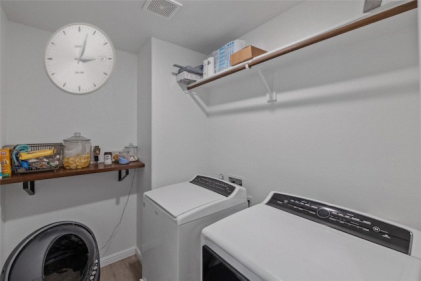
3:03
